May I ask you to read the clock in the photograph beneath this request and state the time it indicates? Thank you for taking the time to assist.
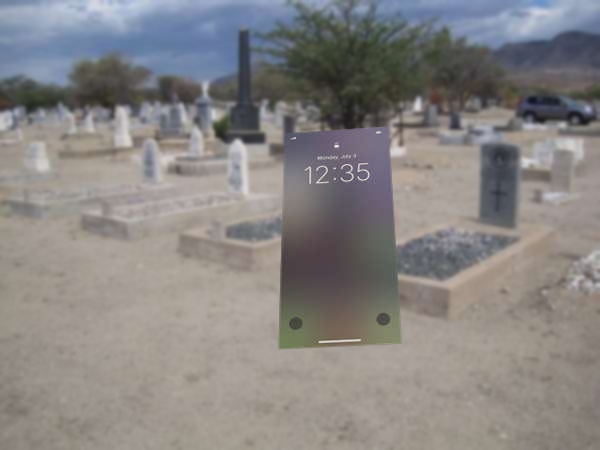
12:35
